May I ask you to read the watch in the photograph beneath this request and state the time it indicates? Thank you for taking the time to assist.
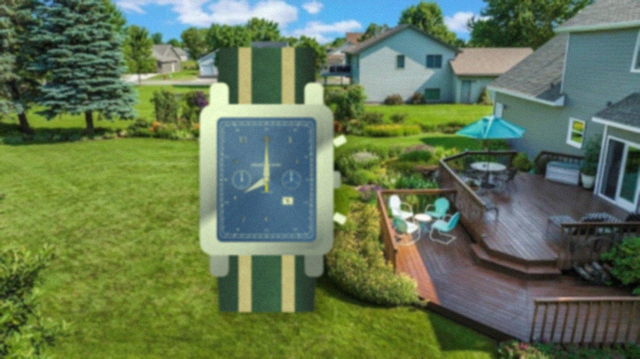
8:00
